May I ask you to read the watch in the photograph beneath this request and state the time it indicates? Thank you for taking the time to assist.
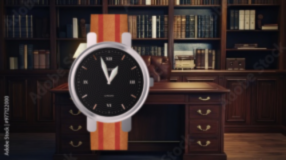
12:57
